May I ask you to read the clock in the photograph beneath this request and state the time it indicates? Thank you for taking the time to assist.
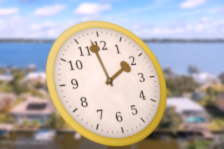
1:58
